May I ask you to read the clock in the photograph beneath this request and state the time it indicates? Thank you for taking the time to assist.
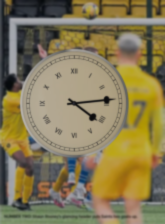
4:14
